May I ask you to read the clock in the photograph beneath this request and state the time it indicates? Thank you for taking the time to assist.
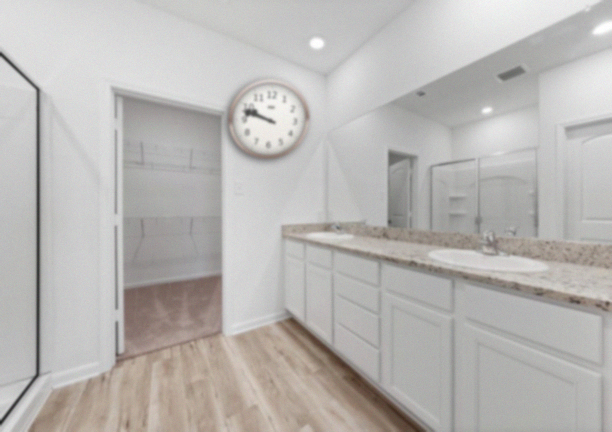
9:48
